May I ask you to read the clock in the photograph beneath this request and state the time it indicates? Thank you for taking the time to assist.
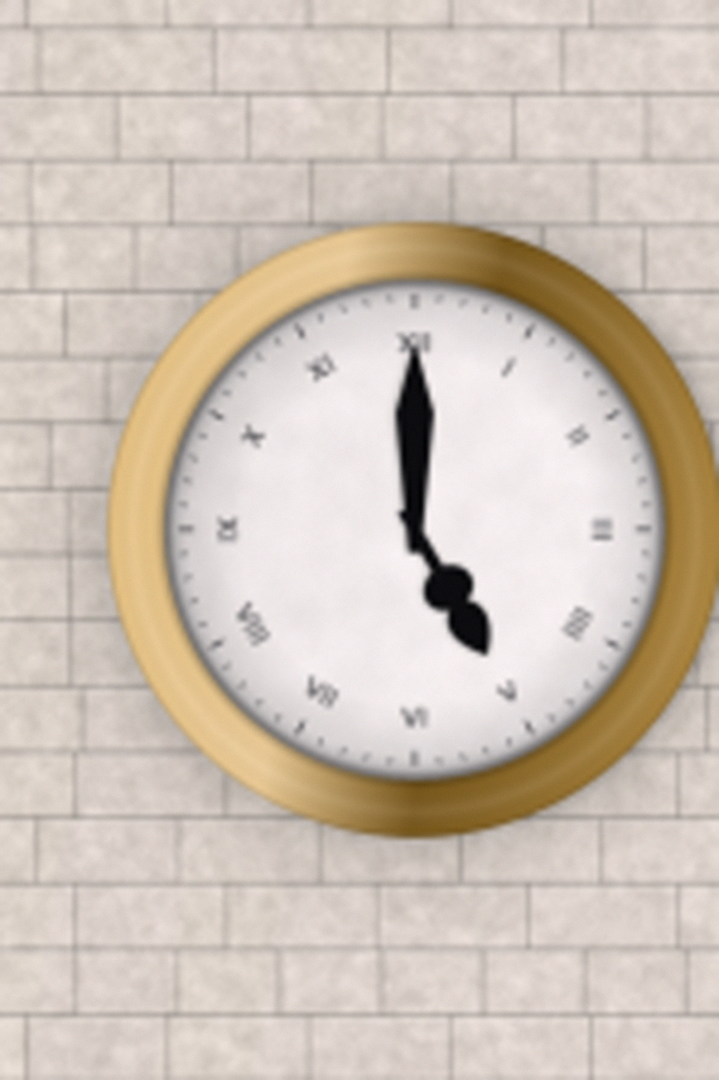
5:00
